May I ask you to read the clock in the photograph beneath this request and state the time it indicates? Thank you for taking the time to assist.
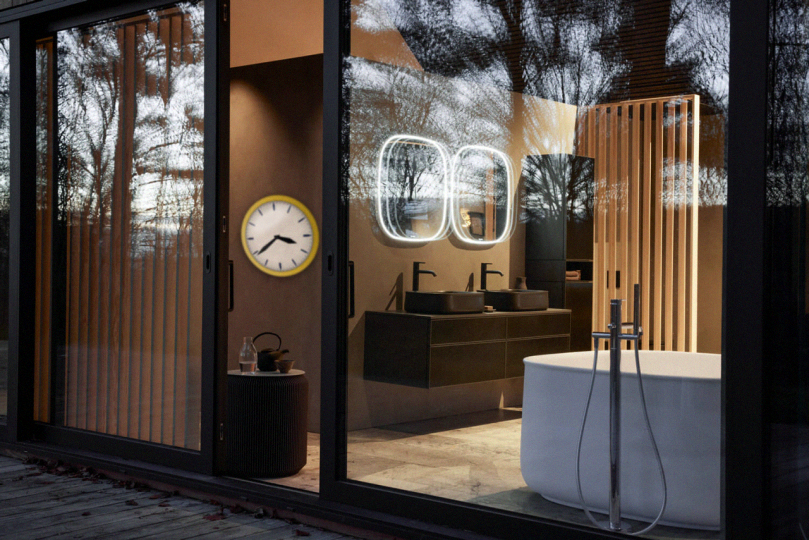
3:39
